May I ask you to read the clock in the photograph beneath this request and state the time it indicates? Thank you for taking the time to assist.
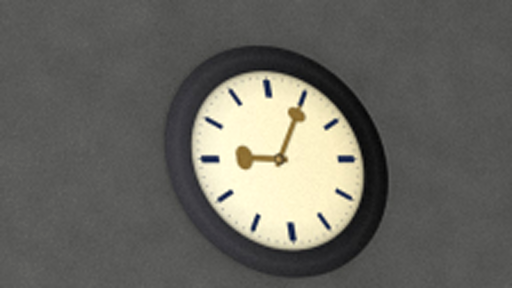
9:05
